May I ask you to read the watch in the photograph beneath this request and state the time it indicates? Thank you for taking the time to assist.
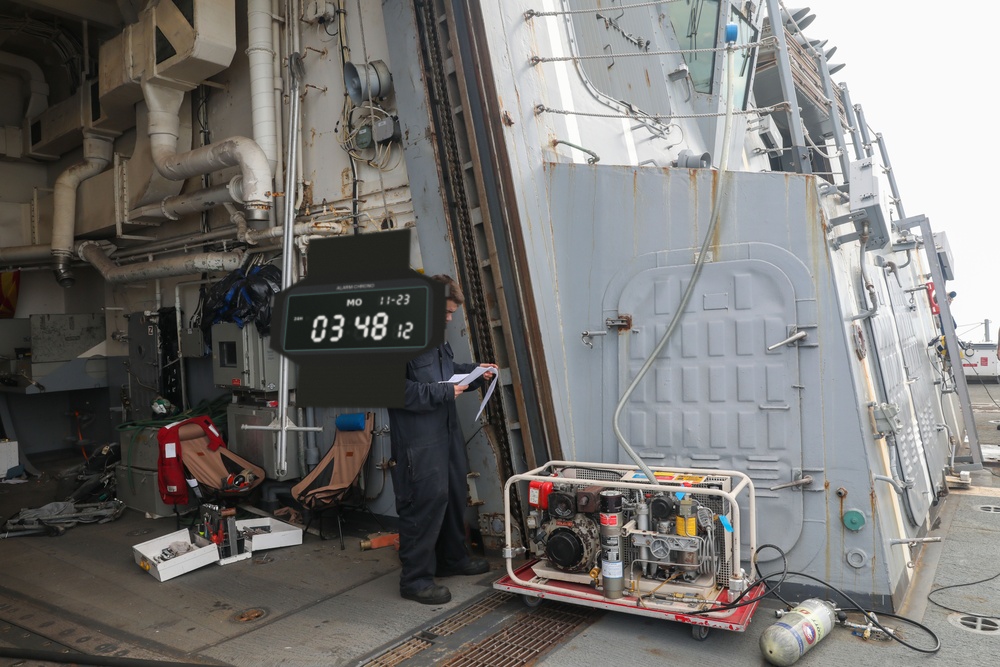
3:48:12
